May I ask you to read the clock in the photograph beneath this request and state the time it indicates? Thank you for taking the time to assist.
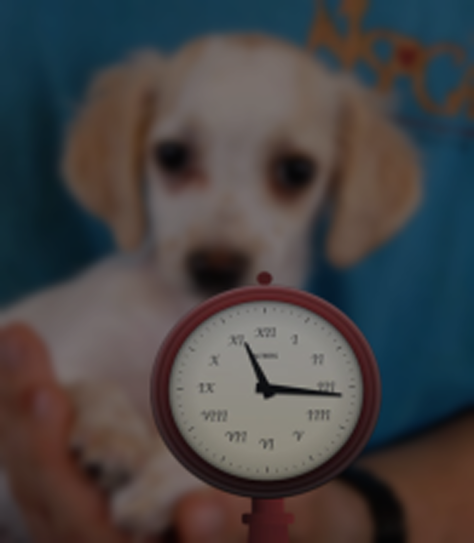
11:16
